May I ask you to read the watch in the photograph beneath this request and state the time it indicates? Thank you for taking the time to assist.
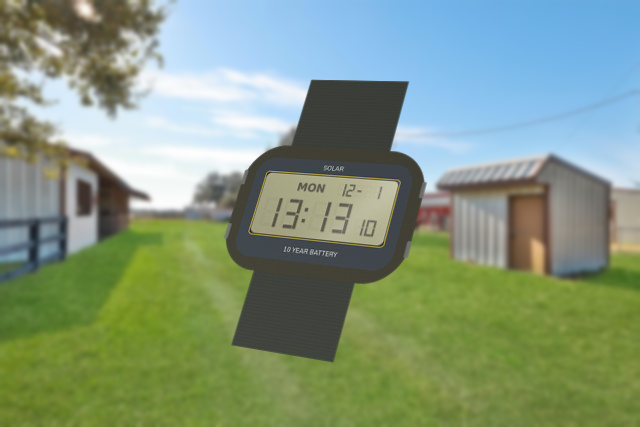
13:13:10
